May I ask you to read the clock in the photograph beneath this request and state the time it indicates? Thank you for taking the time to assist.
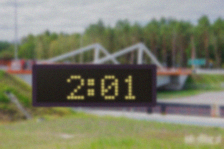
2:01
